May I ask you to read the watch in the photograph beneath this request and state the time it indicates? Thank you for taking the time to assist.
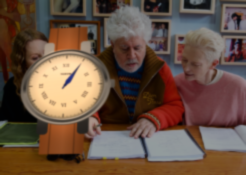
1:05
